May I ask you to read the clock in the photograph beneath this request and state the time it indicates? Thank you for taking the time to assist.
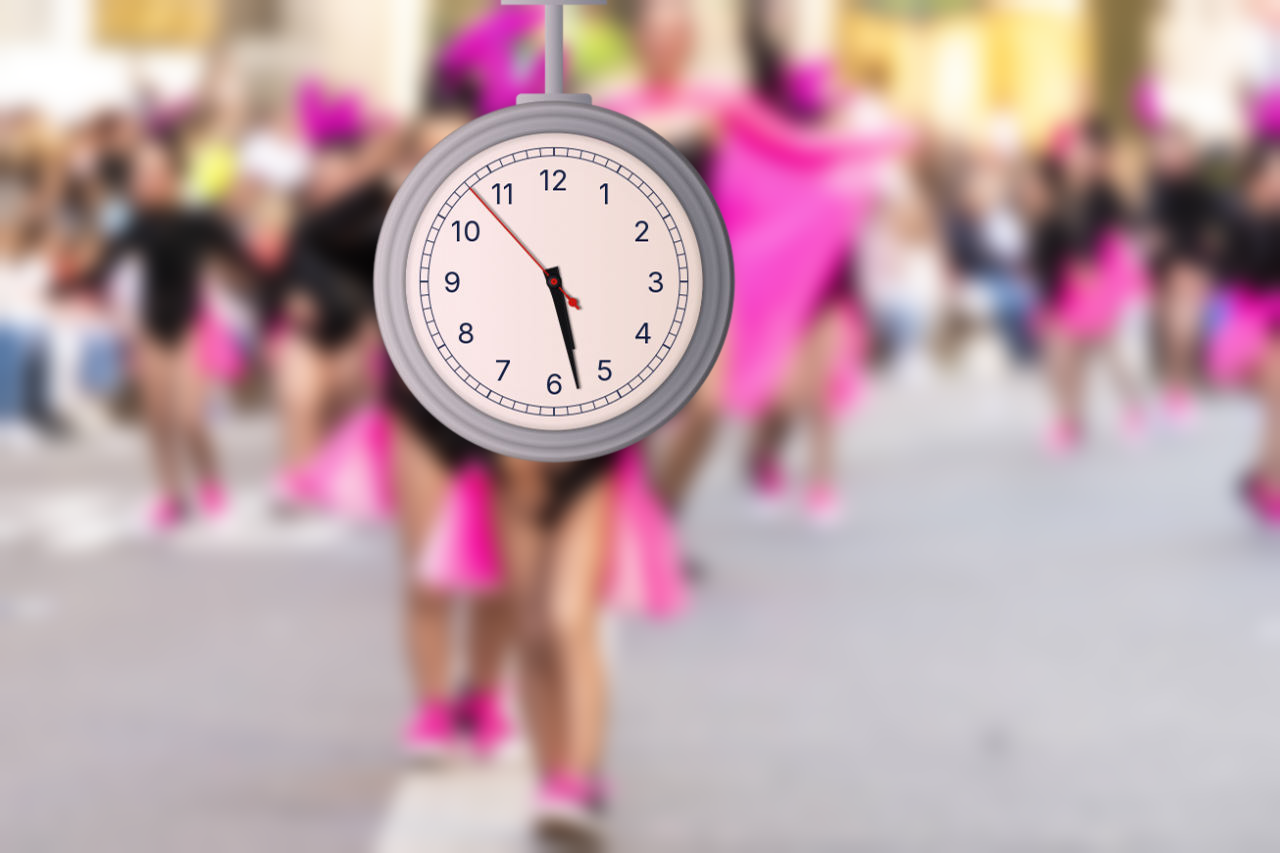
5:27:53
